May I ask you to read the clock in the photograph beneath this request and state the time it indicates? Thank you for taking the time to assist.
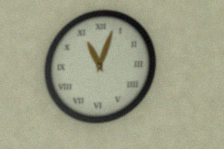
11:03
